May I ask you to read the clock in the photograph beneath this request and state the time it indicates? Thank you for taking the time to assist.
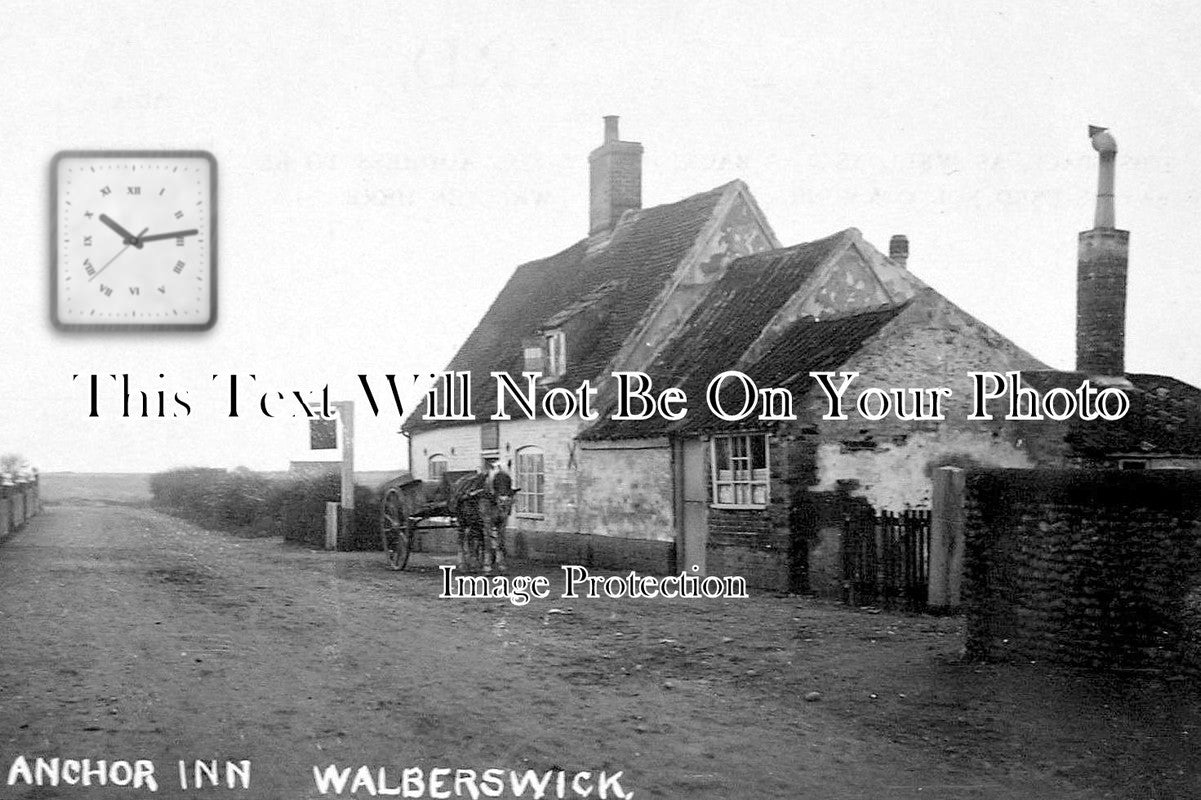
10:13:38
